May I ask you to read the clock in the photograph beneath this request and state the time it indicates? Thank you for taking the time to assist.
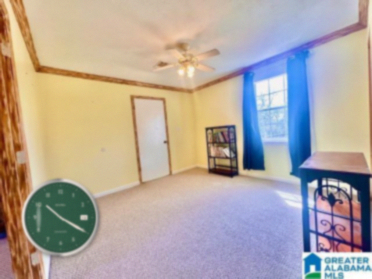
10:20
